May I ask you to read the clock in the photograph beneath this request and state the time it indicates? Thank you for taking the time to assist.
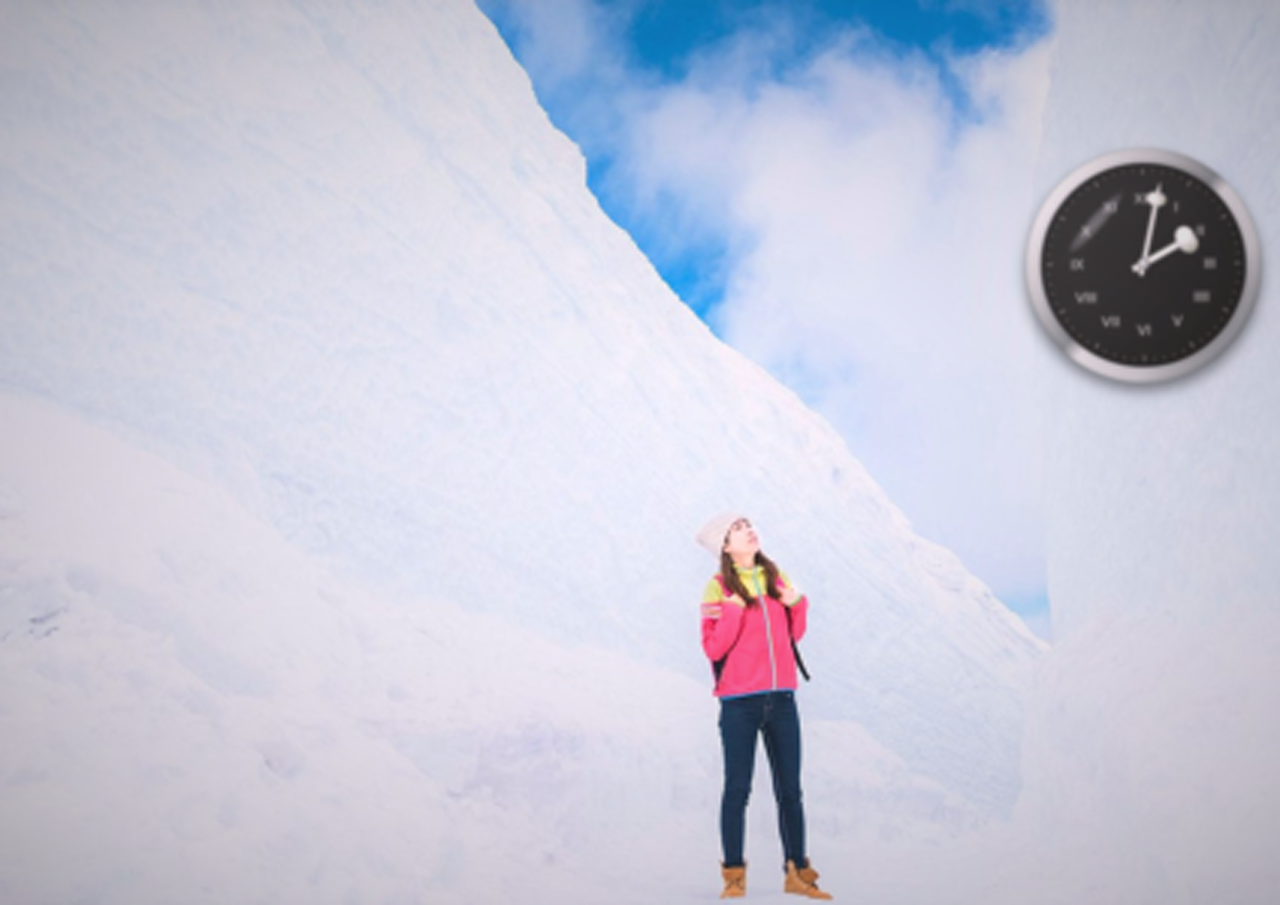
2:02
